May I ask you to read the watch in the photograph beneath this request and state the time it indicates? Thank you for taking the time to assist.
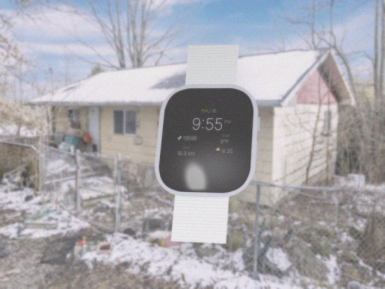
9:55
